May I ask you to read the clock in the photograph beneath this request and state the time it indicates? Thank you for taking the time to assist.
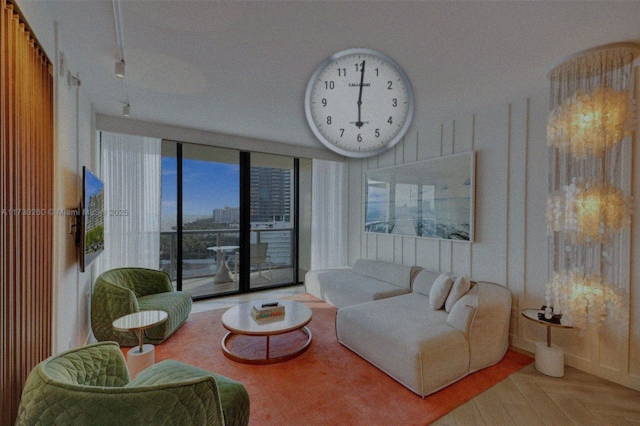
6:01
